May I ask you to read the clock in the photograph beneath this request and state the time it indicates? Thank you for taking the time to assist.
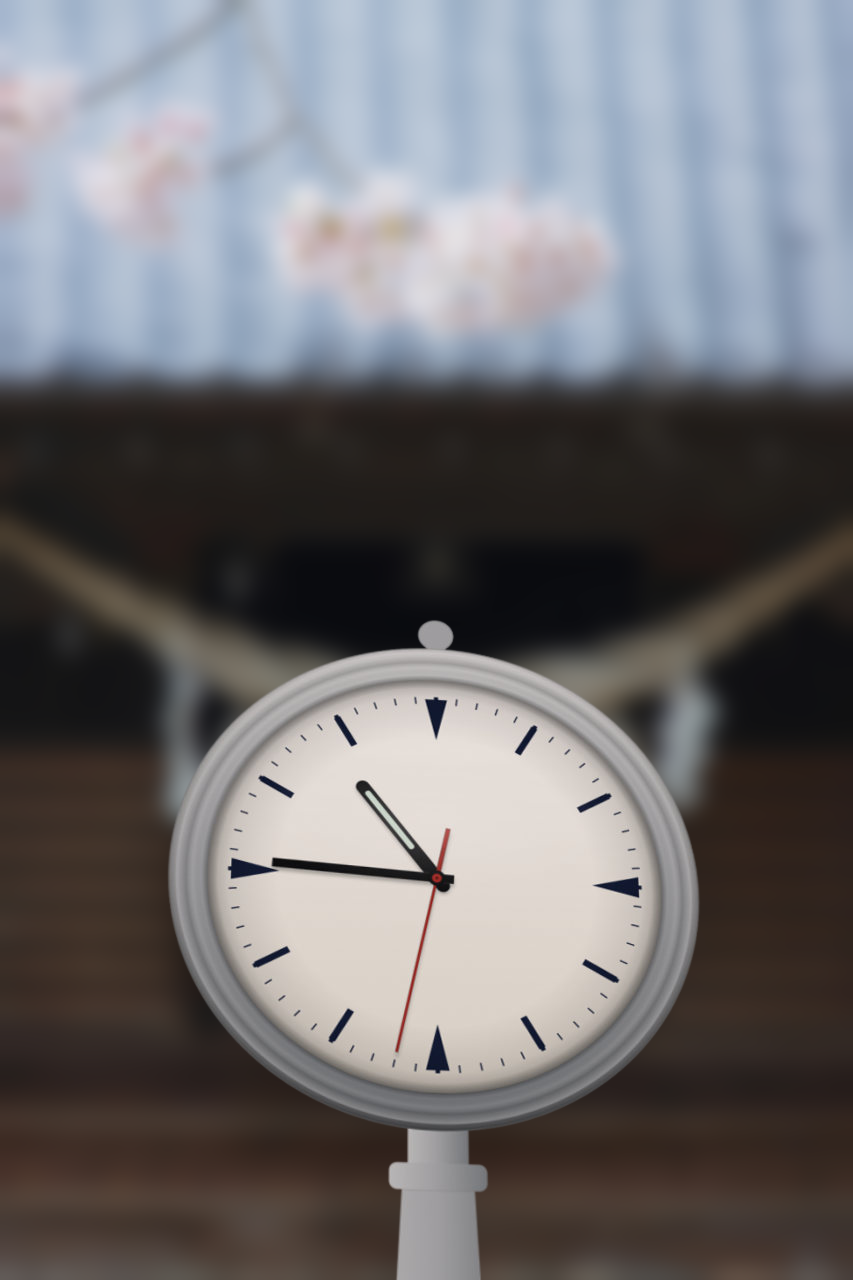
10:45:32
